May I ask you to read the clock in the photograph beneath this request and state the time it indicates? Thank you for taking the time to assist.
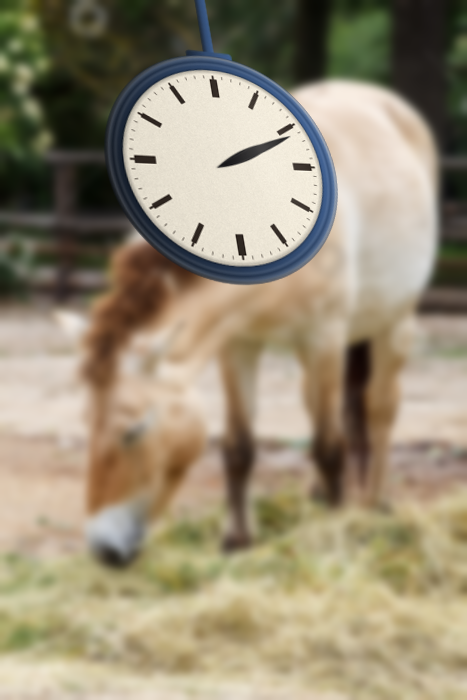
2:11
